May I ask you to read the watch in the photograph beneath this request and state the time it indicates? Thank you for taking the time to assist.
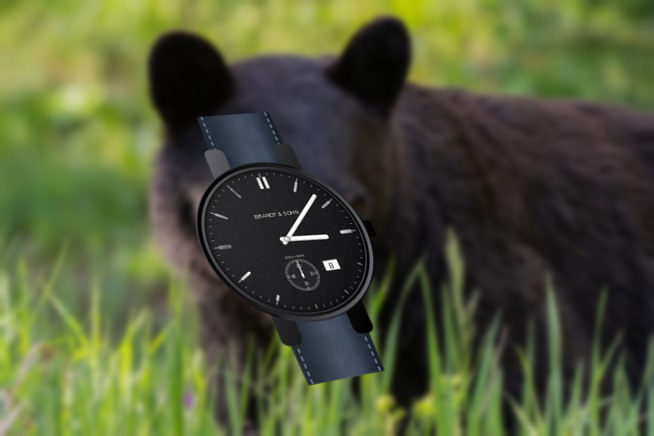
3:08
